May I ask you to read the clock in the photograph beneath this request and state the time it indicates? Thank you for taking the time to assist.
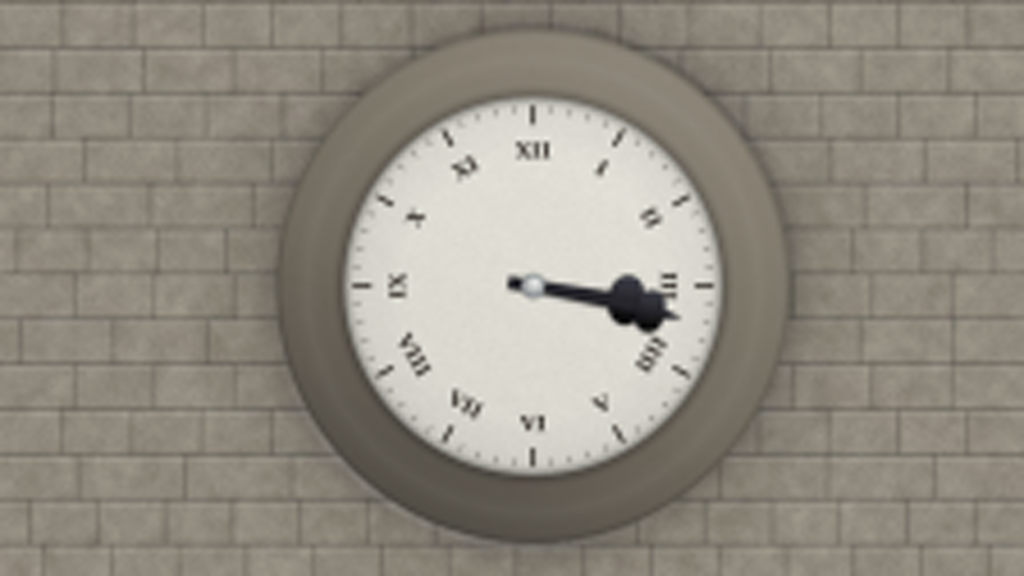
3:17
